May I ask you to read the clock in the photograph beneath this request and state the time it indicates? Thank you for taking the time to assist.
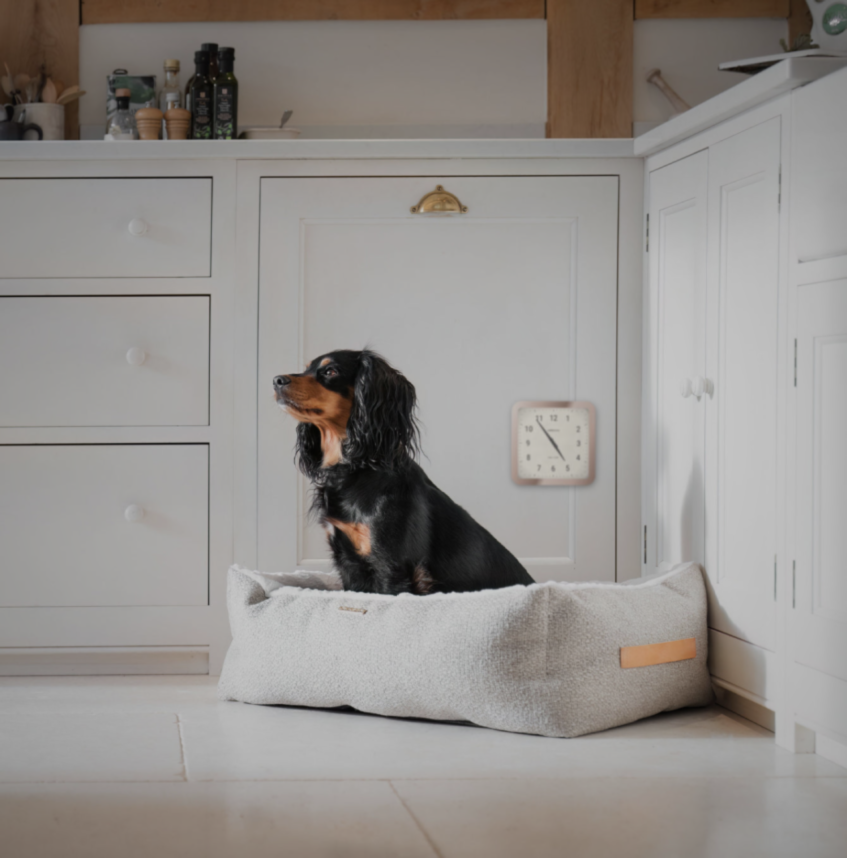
4:54
